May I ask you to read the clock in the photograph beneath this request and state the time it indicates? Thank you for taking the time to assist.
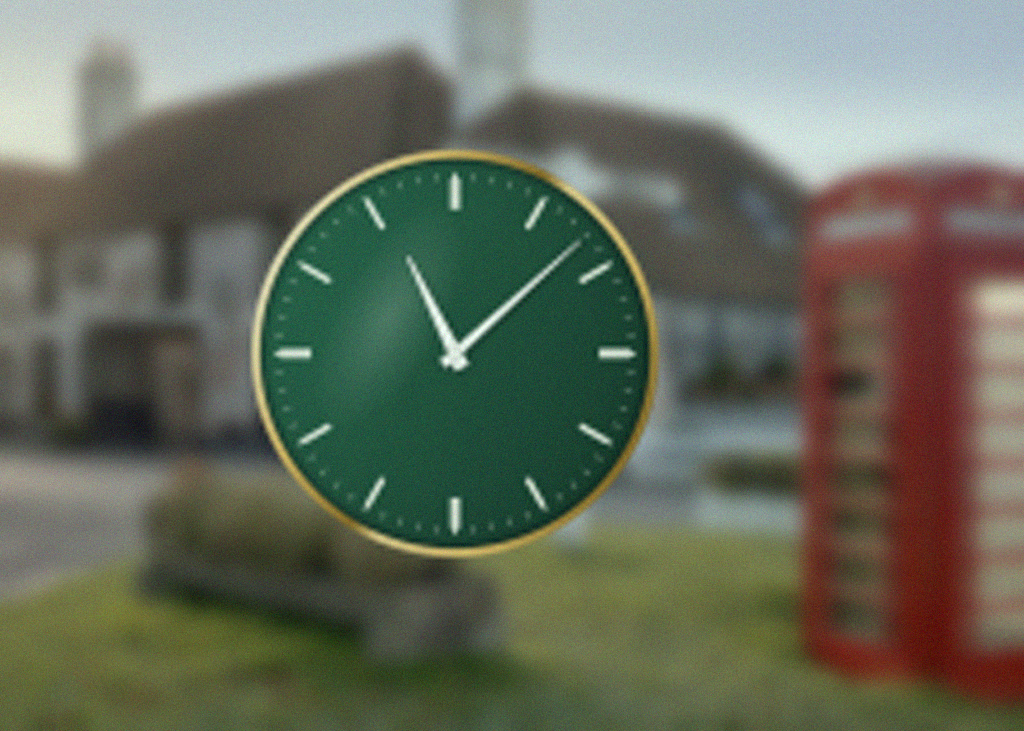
11:08
